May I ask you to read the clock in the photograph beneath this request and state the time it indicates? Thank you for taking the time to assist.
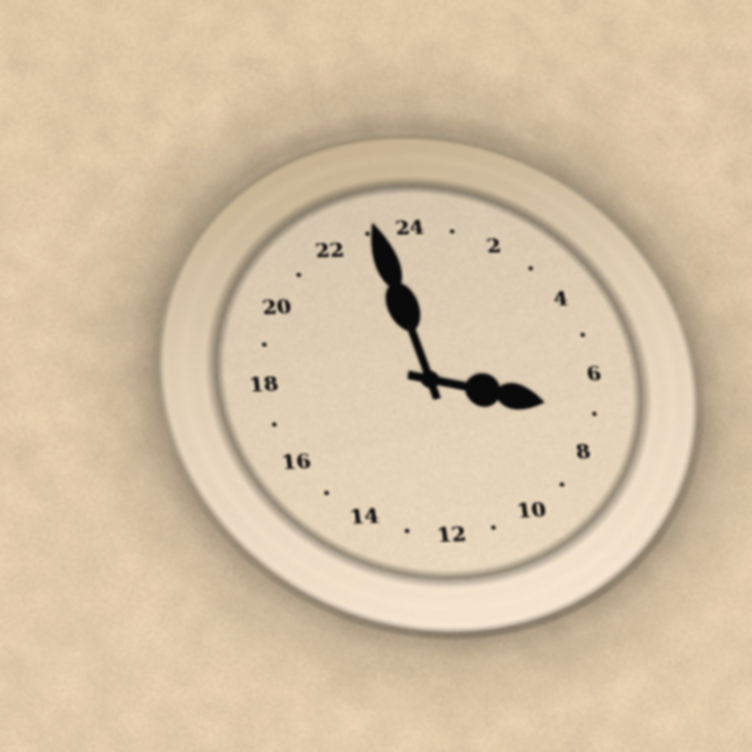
6:58
